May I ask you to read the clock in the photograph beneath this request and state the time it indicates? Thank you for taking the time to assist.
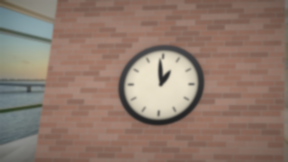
12:59
